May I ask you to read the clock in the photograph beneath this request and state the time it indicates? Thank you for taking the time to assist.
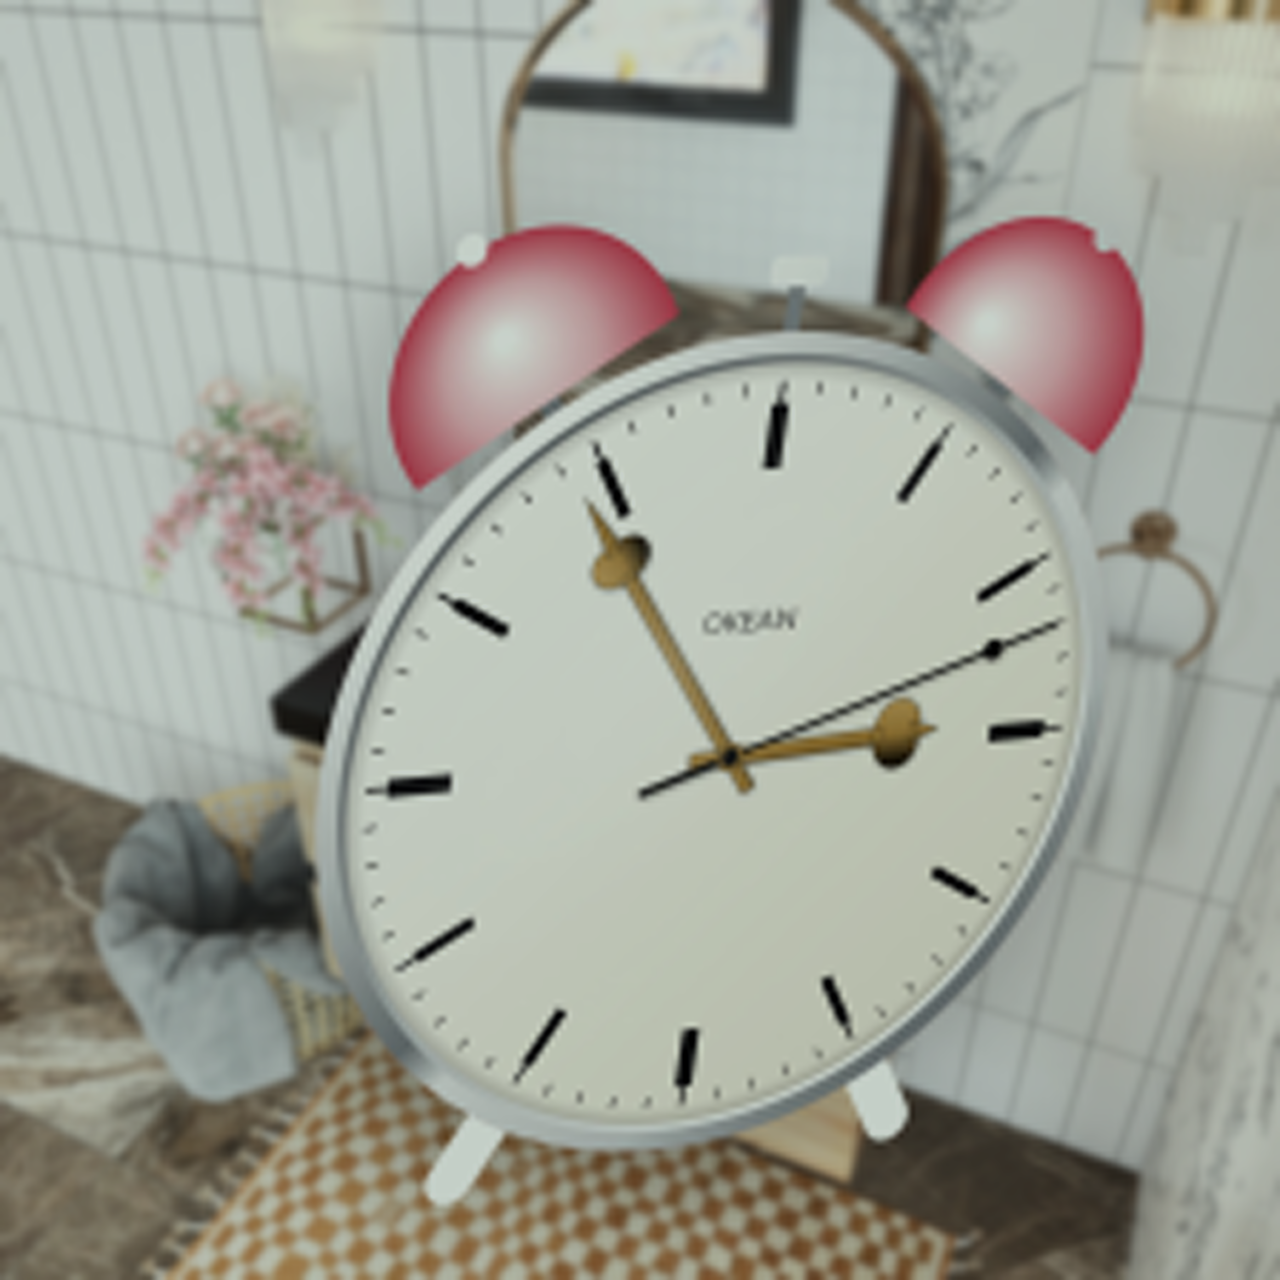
2:54:12
